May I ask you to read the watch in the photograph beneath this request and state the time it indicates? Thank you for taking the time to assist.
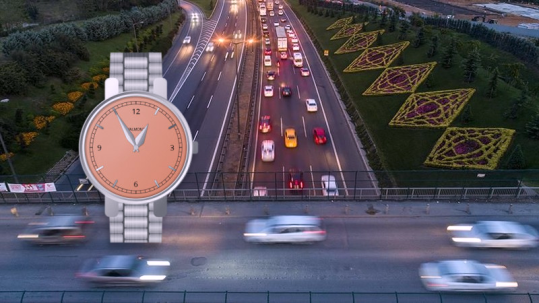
12:55
